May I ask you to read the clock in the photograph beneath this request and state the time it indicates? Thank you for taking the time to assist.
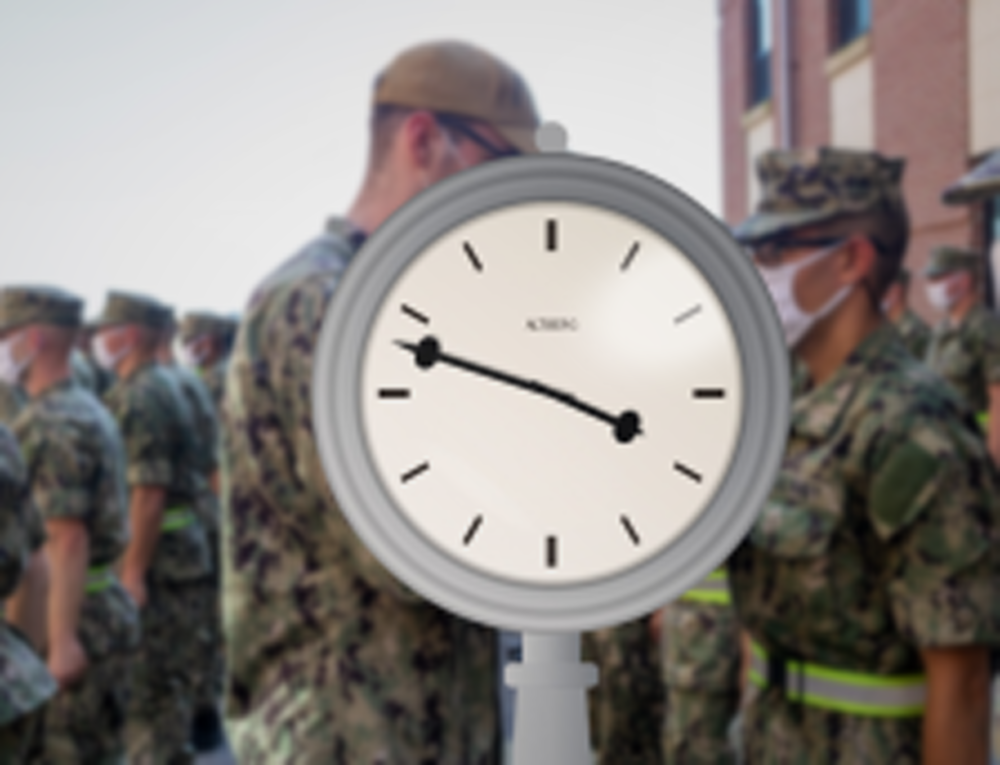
3:48
